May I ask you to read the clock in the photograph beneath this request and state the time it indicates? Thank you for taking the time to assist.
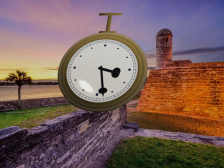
3:28
